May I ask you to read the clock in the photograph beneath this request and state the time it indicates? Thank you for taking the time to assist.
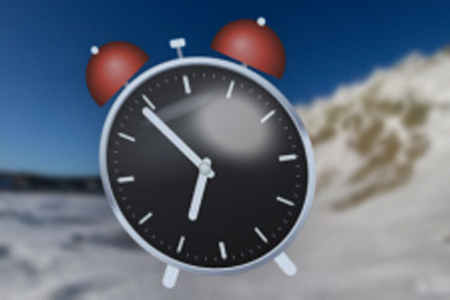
6:54
